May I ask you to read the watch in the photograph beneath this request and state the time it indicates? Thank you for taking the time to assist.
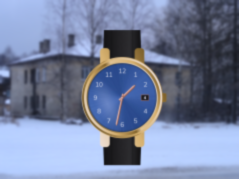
1:32
